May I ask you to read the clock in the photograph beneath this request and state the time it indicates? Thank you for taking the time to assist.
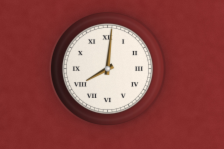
8:01
